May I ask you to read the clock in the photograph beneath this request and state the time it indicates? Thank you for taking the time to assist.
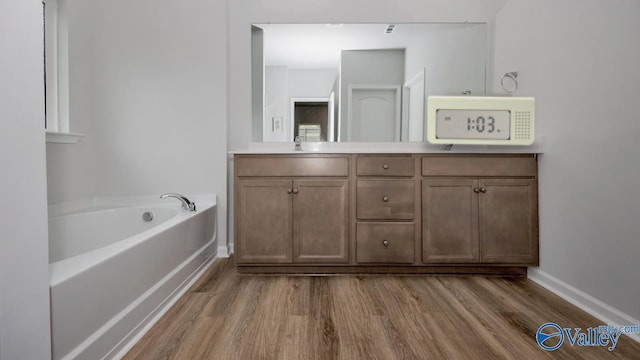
1:03
